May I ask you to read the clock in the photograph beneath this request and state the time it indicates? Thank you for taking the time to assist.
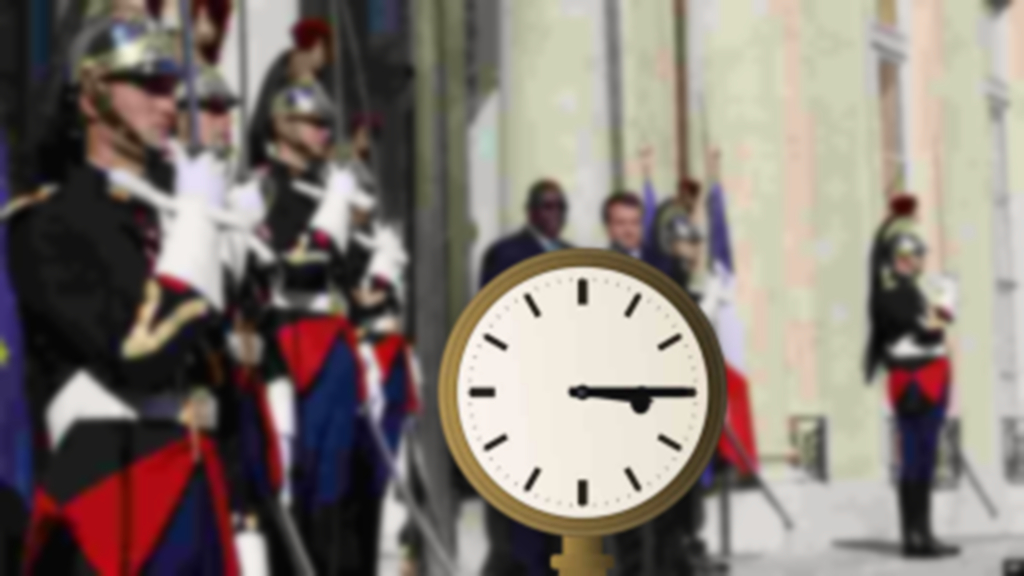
3:15
